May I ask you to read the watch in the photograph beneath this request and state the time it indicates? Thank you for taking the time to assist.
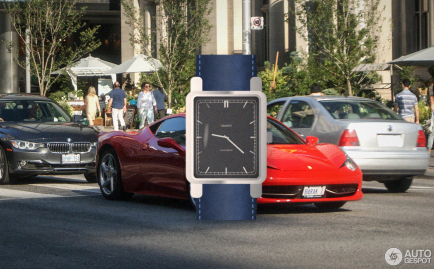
9:22
